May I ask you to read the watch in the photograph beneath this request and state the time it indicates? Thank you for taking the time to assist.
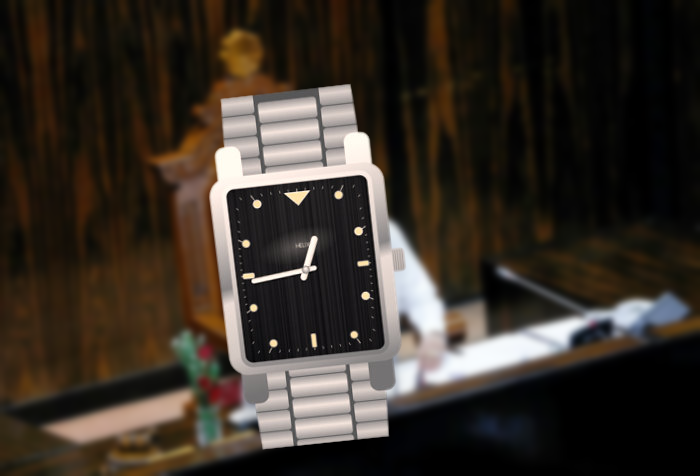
12:44
